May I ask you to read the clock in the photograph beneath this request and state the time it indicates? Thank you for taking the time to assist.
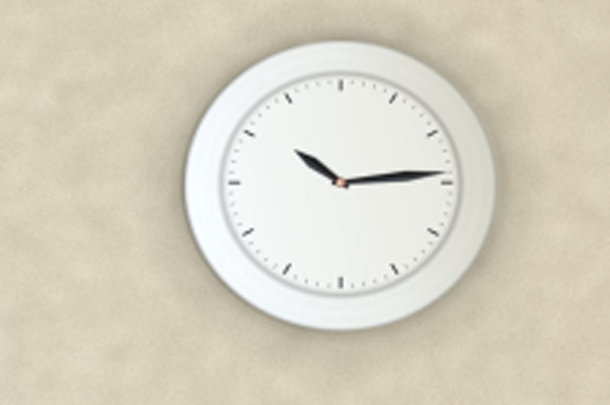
10:14
